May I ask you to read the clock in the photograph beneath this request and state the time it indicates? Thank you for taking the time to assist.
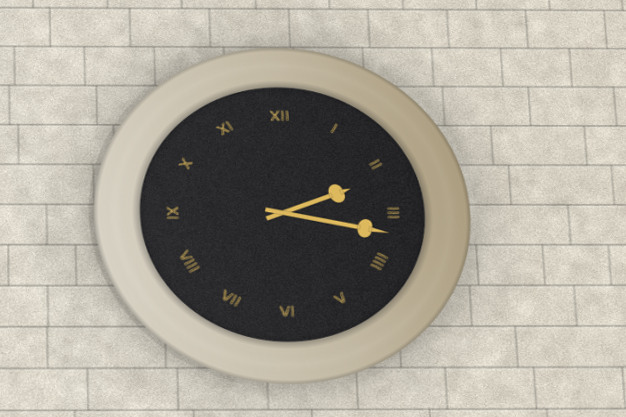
2:17
